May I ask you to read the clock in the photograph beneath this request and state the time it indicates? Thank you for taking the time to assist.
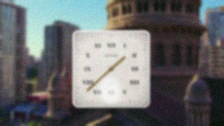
1:38
